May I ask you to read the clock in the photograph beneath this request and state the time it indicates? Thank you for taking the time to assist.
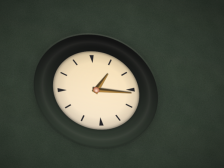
1:16
